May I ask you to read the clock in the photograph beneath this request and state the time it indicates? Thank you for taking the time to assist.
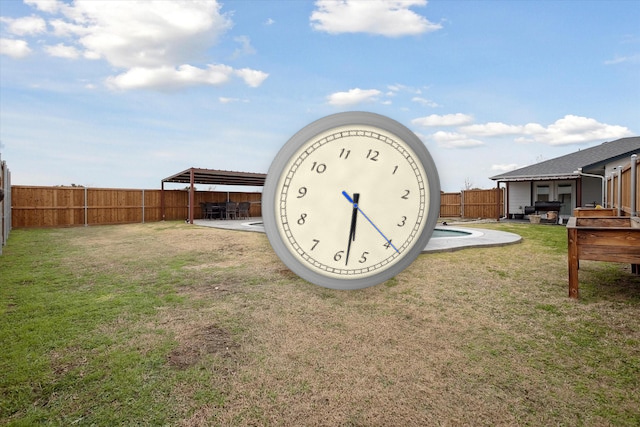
5:28:20
